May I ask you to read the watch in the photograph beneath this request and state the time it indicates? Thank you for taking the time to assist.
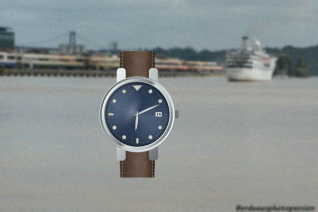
6:11
